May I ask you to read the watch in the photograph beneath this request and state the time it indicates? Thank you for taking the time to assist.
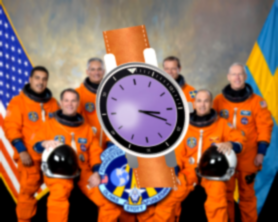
3:19
